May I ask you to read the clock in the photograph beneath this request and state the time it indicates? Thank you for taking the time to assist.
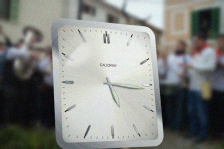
5:16
